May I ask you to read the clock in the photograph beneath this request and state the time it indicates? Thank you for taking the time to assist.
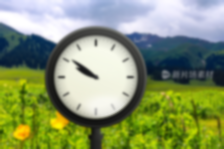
9:51
